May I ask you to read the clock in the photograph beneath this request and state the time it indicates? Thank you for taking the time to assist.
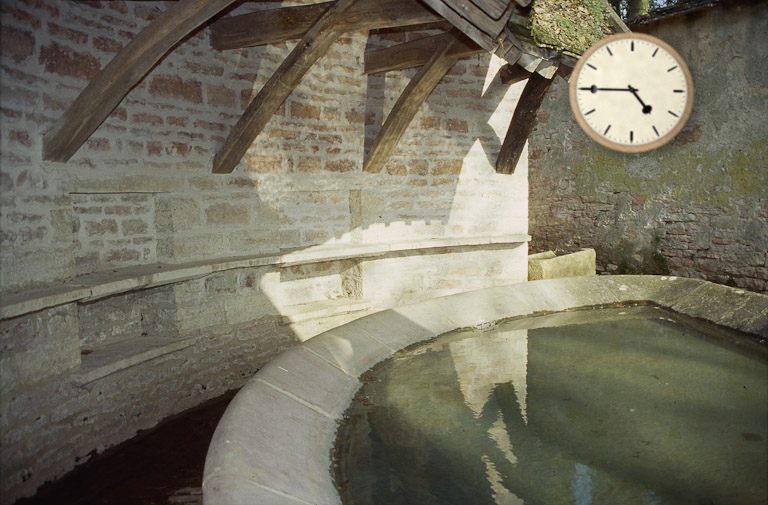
4:45
